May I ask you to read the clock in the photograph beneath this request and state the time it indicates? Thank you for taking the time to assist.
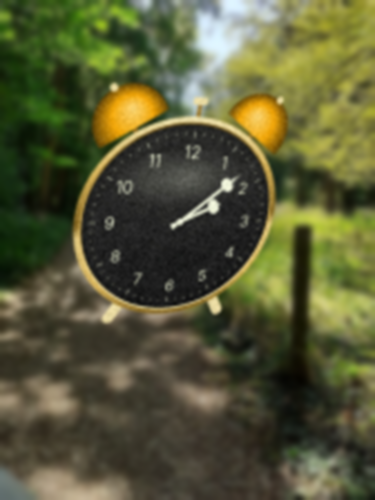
2:08
